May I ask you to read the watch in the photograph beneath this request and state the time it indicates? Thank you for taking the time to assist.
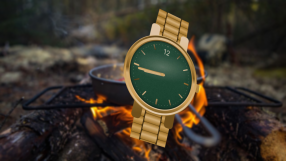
8:44
